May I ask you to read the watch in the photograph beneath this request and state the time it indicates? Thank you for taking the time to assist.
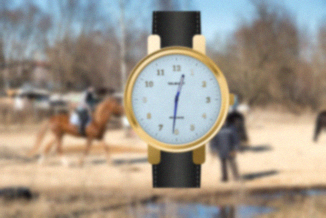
12:31
